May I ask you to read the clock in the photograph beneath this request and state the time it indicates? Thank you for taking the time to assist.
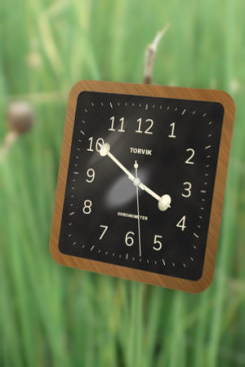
3:50:28
